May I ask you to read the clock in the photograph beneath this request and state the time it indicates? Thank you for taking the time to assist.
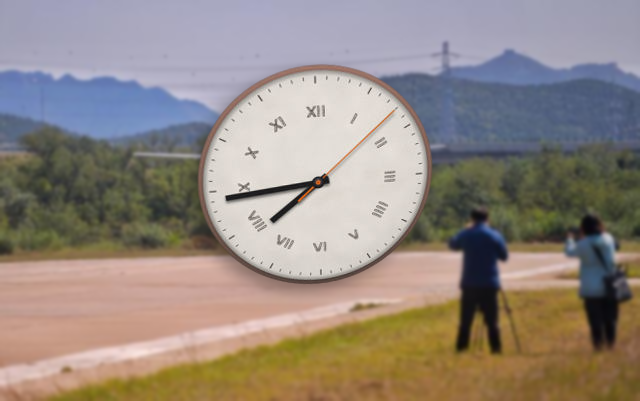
7:44:08
